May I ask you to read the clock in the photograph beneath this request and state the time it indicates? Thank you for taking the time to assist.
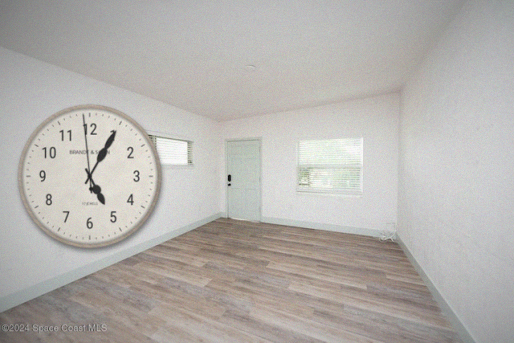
5:04:59
